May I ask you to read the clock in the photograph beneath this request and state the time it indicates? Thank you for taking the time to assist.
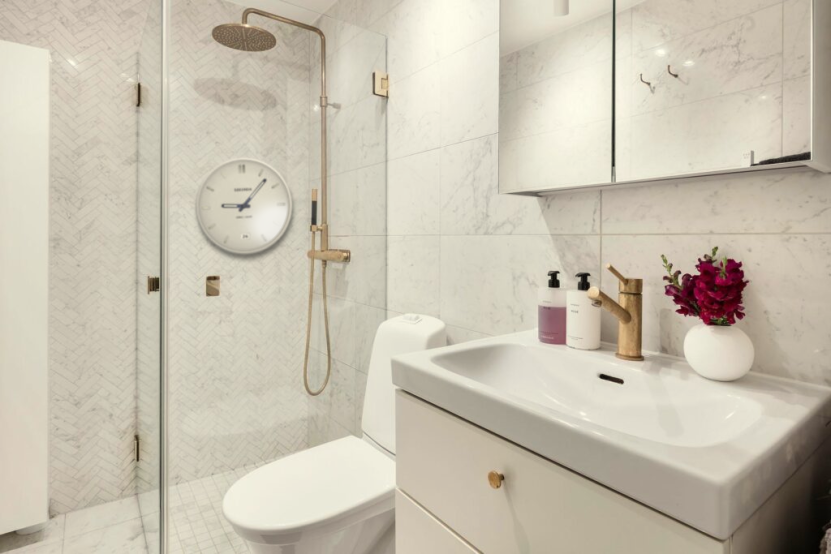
9:07
